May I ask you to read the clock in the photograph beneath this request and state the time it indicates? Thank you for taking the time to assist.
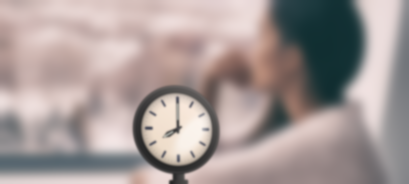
8:00
